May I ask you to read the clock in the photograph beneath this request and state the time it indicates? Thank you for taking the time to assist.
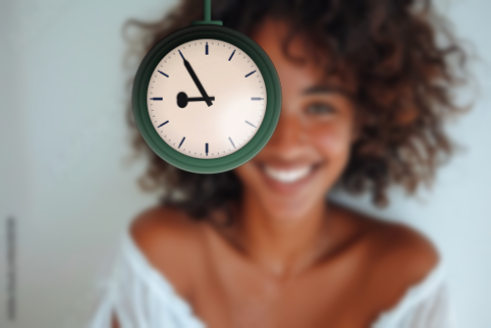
8:55
